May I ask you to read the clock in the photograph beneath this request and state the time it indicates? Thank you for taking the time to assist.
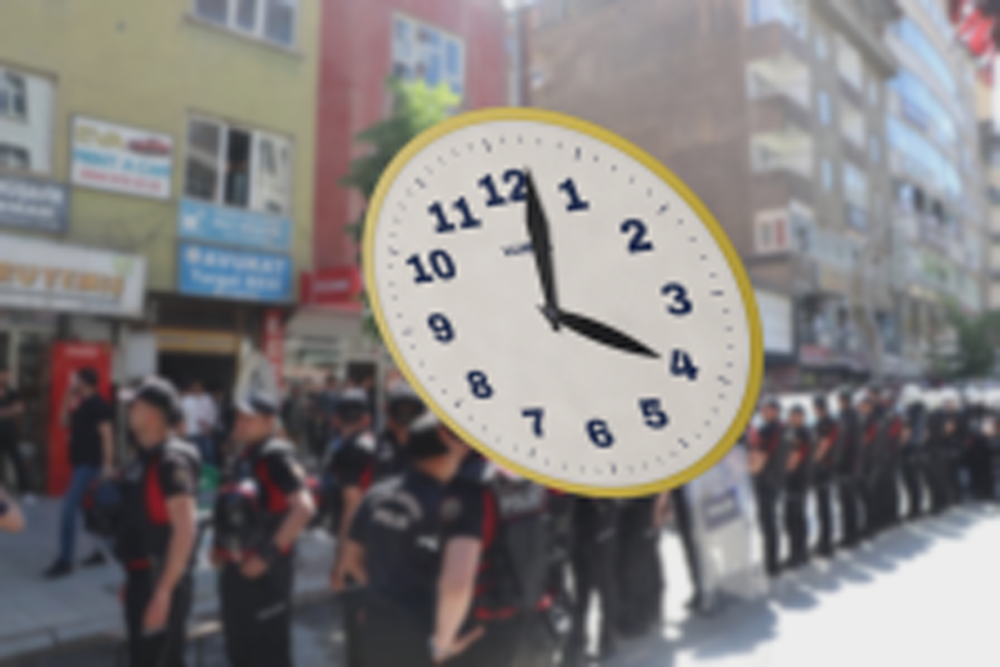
4:02
